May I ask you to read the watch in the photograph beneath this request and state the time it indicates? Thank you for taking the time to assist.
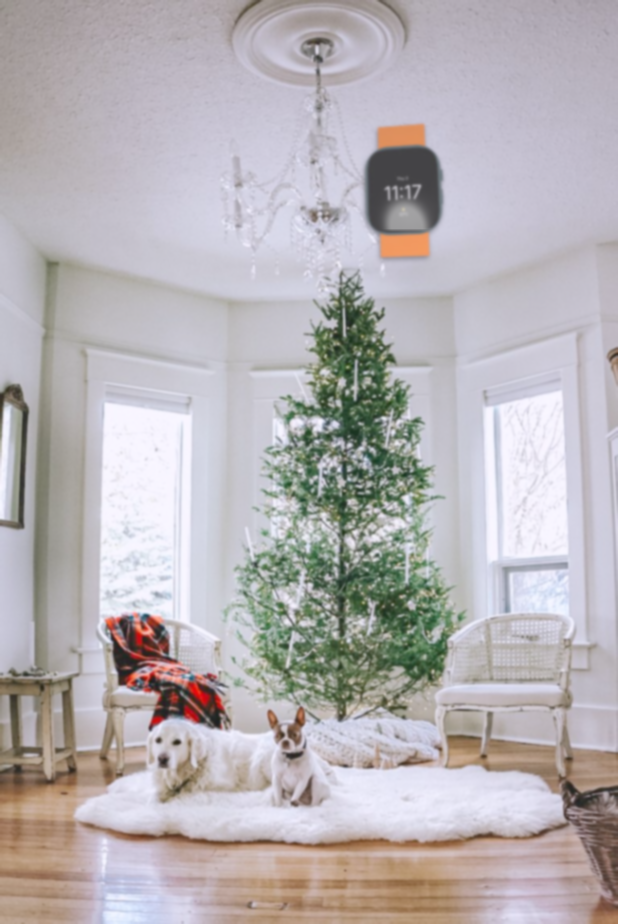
11:17
